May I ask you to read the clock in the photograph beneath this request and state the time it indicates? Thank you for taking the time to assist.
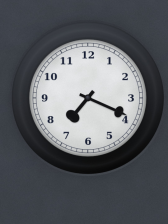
7:19
